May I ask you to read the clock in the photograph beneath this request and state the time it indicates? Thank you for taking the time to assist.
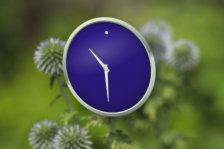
10:29
